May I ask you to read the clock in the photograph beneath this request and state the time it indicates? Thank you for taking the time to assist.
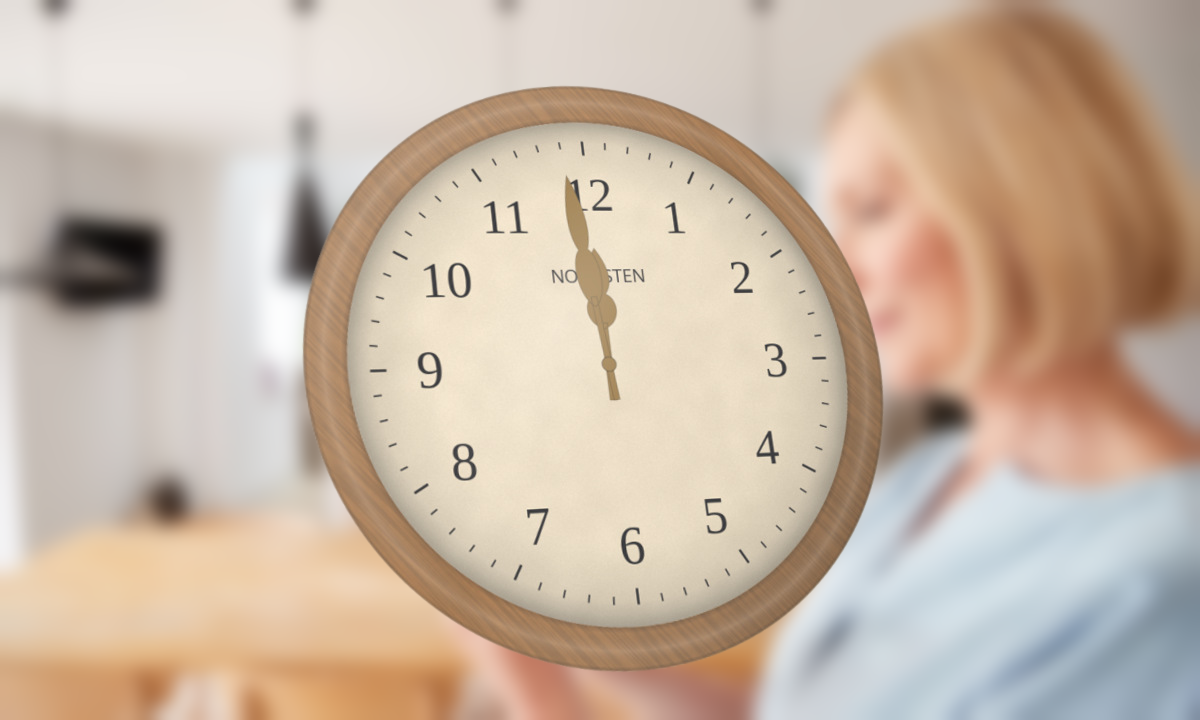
11:59
